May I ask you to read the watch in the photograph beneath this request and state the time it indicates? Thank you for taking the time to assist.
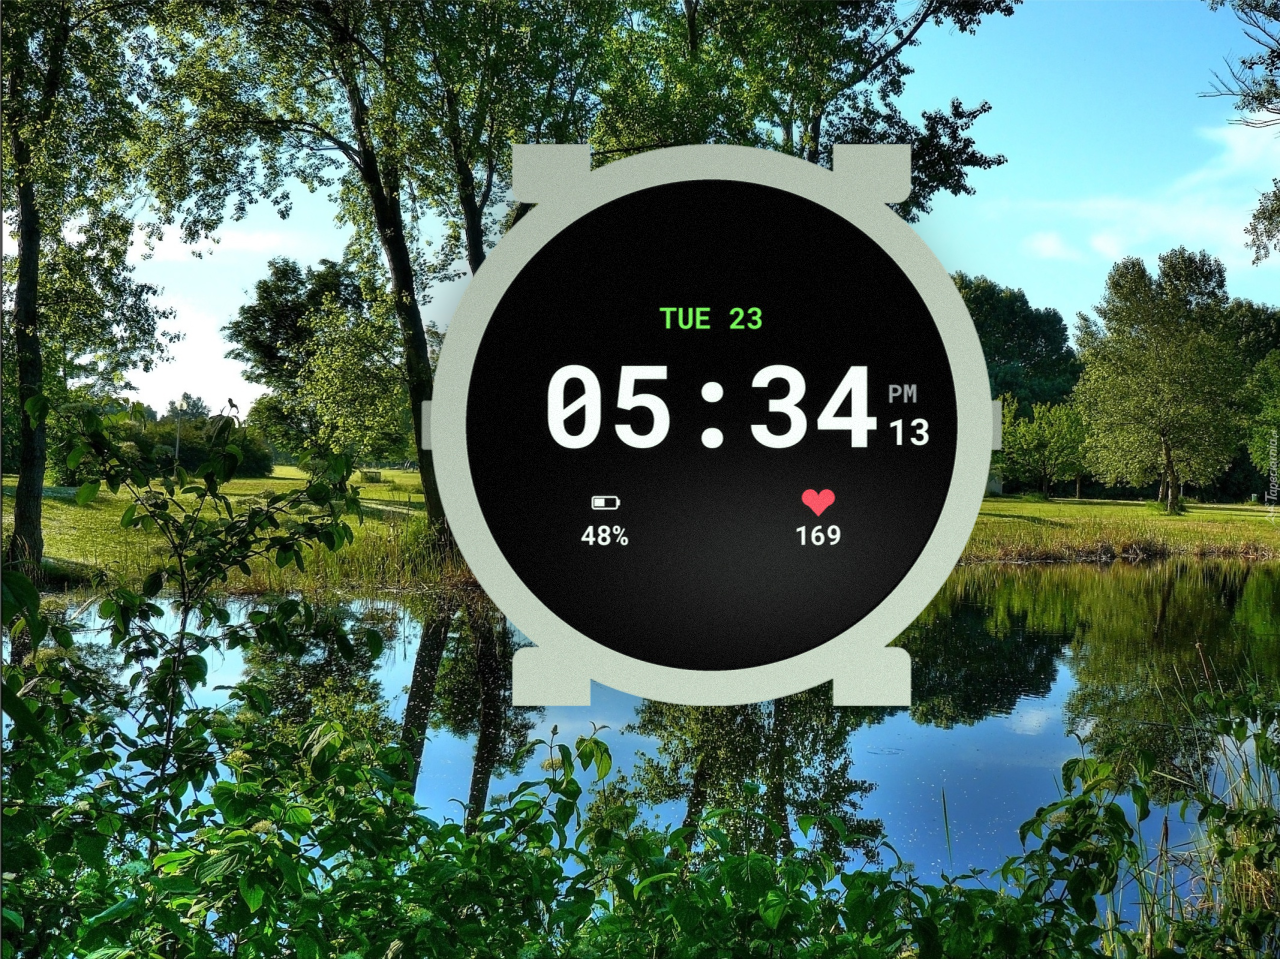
5:34:13
